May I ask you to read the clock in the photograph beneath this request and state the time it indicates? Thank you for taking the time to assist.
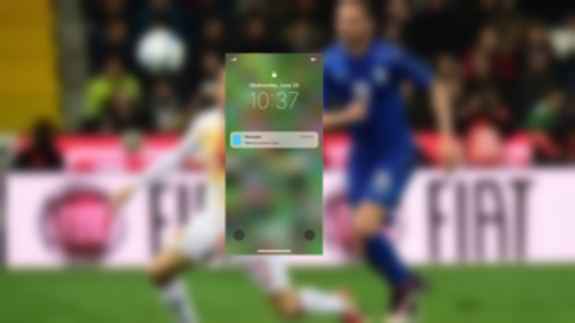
10:37
